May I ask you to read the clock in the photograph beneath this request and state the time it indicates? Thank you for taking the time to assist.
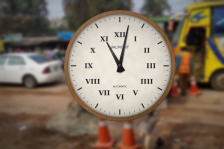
11:02
